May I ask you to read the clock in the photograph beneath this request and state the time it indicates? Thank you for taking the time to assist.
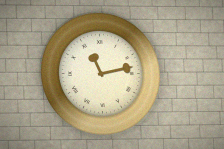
11:13
